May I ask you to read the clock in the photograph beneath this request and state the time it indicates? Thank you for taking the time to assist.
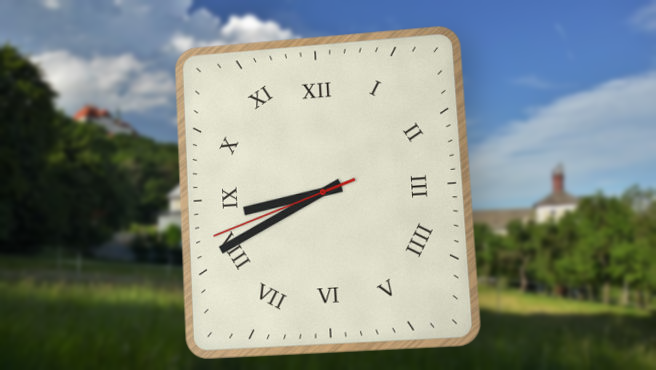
8:40:42
